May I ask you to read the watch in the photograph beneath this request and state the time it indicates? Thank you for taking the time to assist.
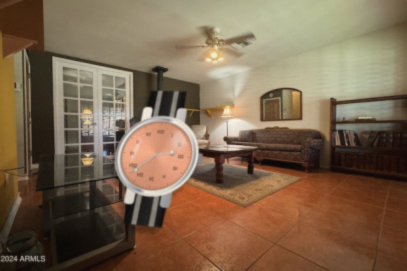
2:38
